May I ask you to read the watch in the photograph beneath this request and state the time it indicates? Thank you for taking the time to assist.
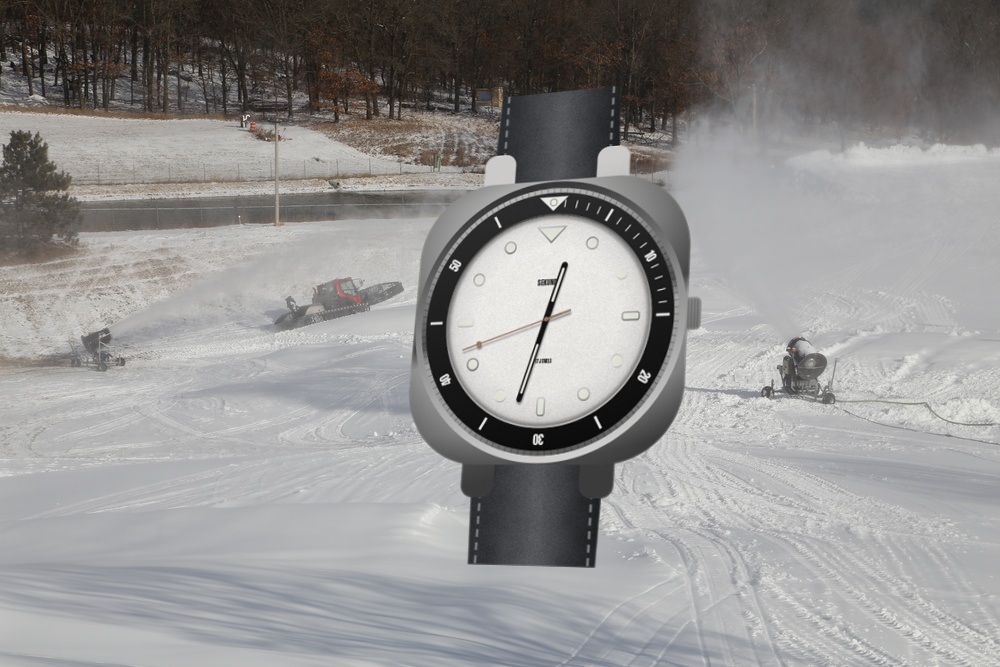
12:32:42
